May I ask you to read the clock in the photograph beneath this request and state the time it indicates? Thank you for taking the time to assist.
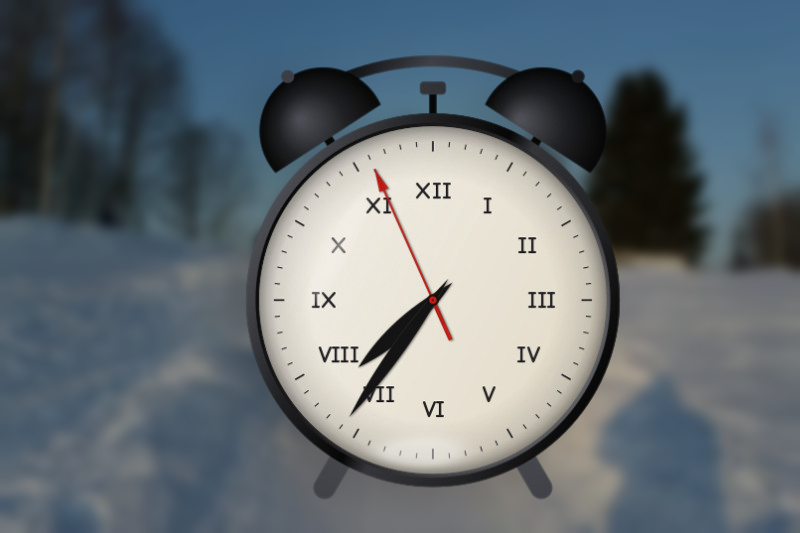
7:35:56
